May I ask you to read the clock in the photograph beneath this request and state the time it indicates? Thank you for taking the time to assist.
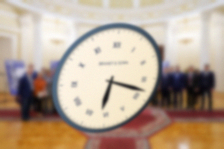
6:18
